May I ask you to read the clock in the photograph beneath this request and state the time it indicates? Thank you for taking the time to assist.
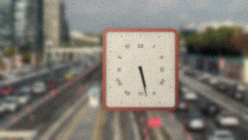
5:28
